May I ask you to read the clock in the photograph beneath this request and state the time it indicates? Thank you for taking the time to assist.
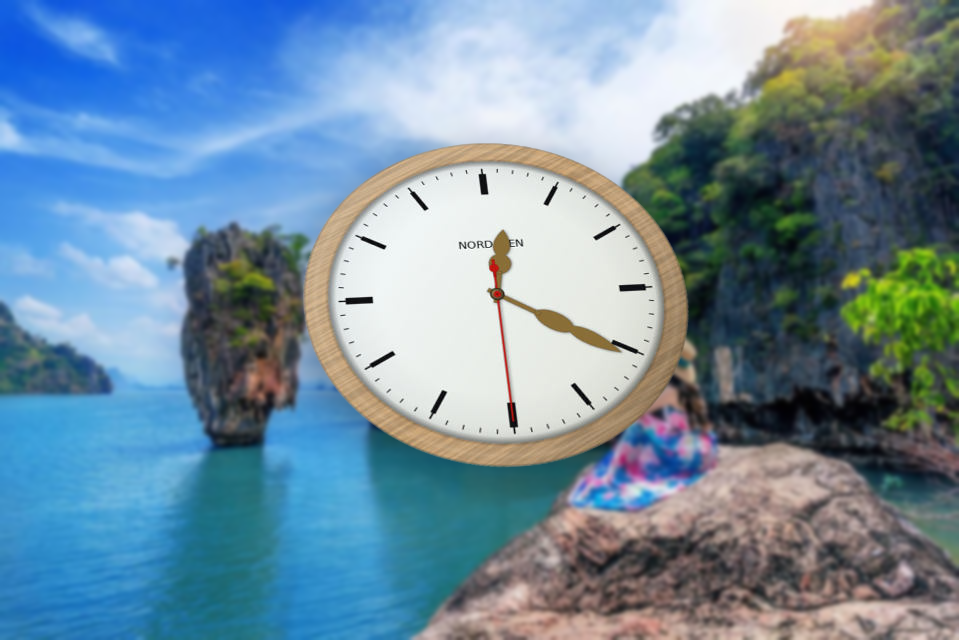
12:20:30
